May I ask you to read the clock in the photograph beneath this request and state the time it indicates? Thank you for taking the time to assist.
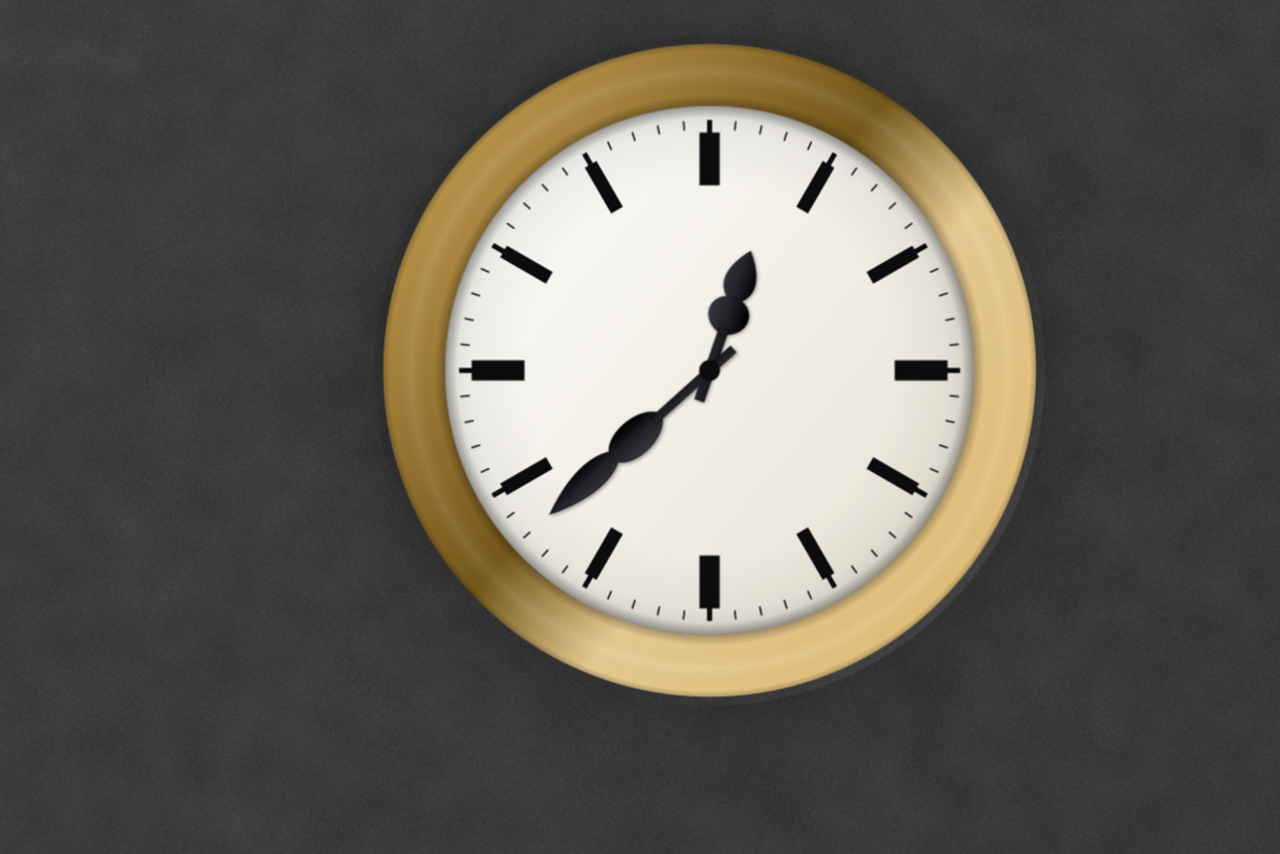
12:38
